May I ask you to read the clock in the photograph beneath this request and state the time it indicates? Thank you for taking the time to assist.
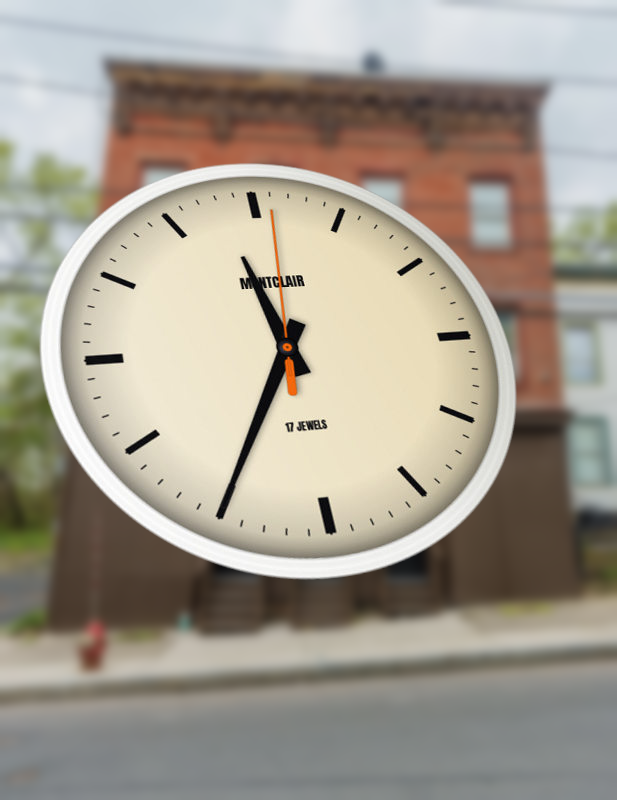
11:35:01
